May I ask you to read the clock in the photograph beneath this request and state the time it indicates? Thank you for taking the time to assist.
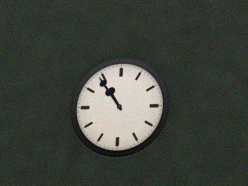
10:54
